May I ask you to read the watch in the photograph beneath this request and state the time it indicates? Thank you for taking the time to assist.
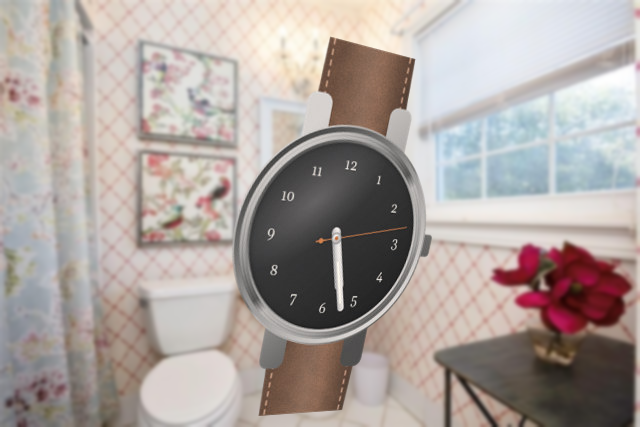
5:27:13
